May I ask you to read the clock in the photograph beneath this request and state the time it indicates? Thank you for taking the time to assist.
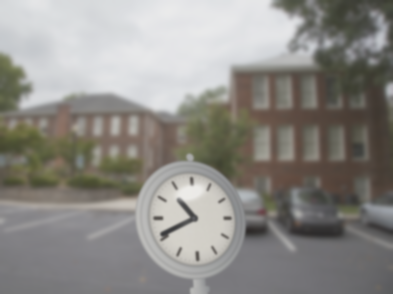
10:41
